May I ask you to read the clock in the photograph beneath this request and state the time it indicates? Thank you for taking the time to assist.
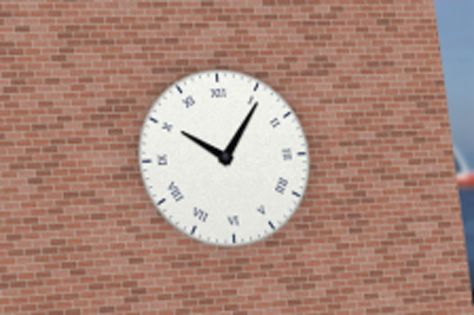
10:06
